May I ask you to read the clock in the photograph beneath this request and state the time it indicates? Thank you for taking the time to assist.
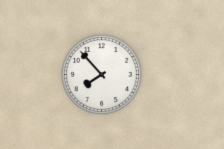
7:53
